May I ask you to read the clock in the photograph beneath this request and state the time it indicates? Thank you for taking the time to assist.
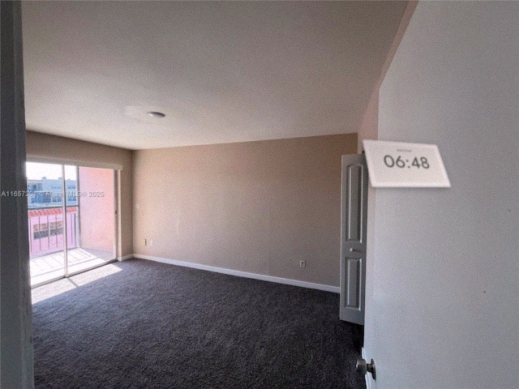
6:48
